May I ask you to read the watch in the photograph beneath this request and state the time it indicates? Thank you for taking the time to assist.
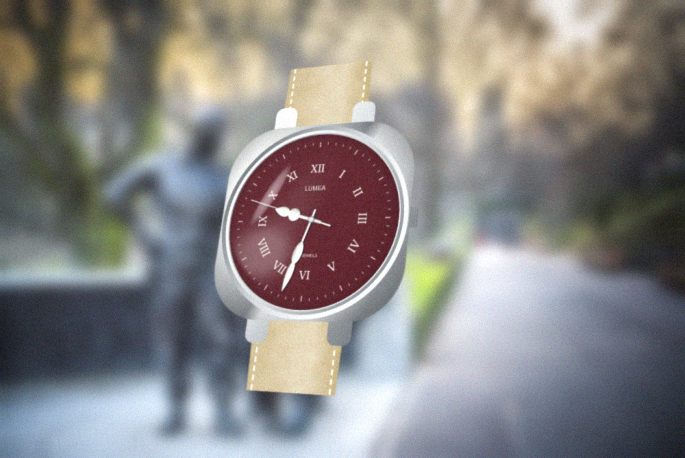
9:32:48
